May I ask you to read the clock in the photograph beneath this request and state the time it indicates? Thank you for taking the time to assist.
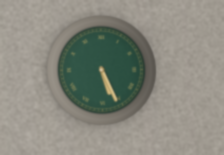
5:26
